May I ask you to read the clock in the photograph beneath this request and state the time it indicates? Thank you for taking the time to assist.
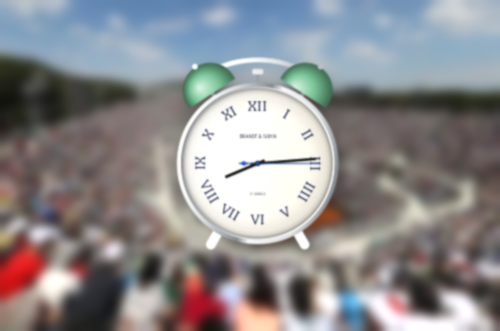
8:14:15
